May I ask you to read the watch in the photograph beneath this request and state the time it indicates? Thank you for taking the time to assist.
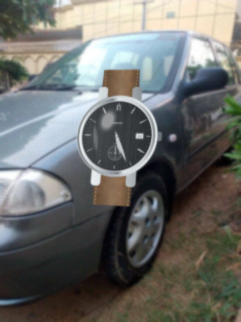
5:26
